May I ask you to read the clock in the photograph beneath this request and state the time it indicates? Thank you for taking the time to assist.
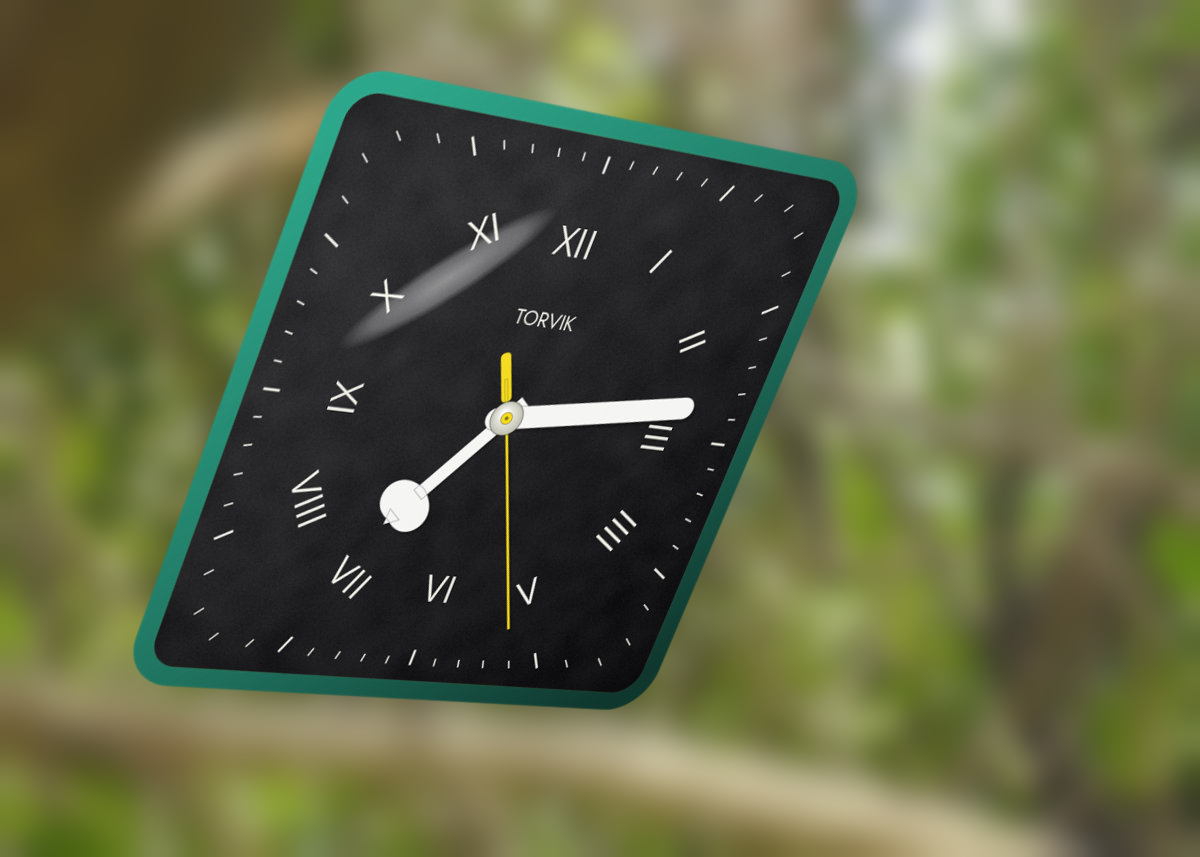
7:13:26
